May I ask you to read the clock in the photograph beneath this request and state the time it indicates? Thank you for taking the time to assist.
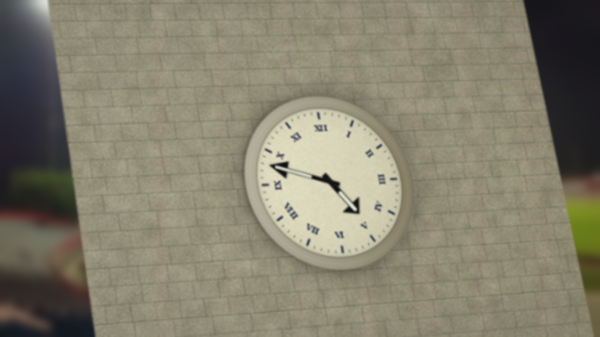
4:48
